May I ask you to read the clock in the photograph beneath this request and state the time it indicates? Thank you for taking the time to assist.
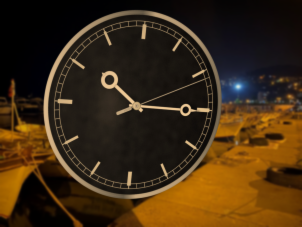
10:15:11
